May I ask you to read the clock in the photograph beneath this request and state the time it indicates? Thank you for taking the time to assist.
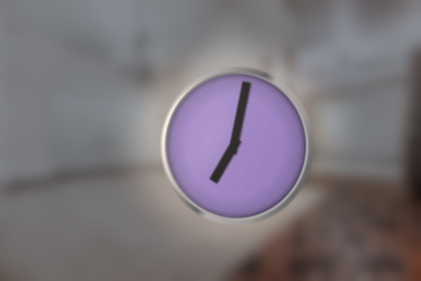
7:02
